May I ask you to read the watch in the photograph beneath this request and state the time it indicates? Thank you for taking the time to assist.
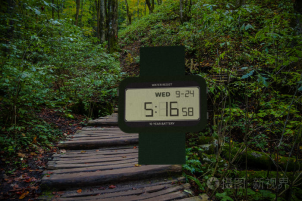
5:16:58
